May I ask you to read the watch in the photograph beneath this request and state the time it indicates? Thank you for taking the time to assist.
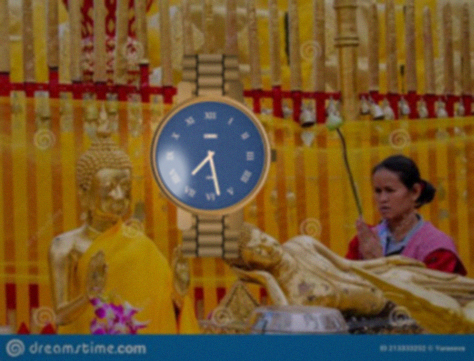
7:28
